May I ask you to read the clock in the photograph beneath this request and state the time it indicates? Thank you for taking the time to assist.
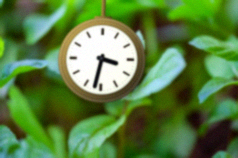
3:32
